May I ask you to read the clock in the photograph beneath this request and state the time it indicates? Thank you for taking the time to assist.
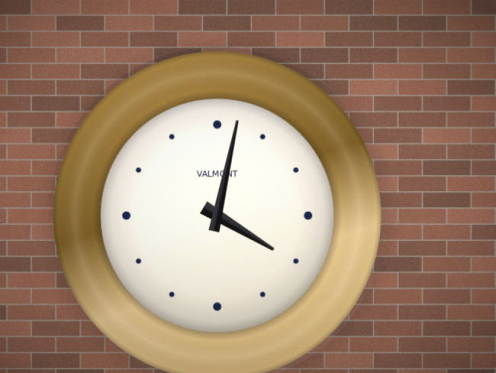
4:02
